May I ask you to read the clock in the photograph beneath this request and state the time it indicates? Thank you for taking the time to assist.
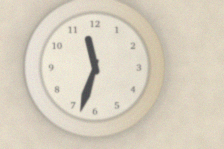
11:33
